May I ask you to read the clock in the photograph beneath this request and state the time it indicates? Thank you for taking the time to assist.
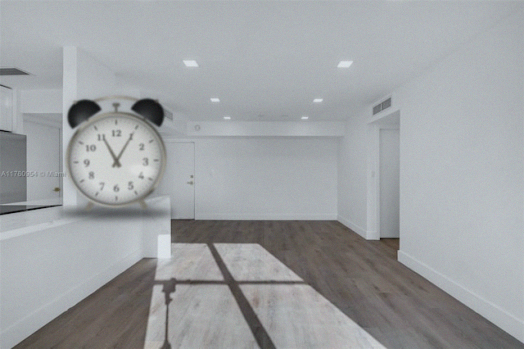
11:05
